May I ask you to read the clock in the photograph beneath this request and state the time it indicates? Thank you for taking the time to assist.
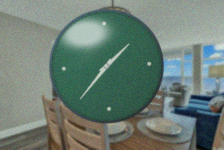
1:37
